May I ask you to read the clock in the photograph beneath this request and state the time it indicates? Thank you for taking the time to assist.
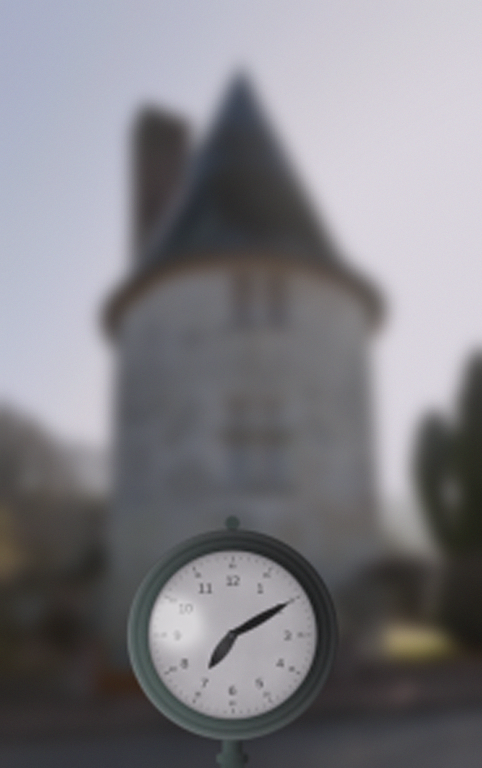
7:10
